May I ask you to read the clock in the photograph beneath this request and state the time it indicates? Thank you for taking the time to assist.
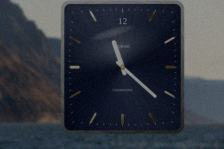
11:22
